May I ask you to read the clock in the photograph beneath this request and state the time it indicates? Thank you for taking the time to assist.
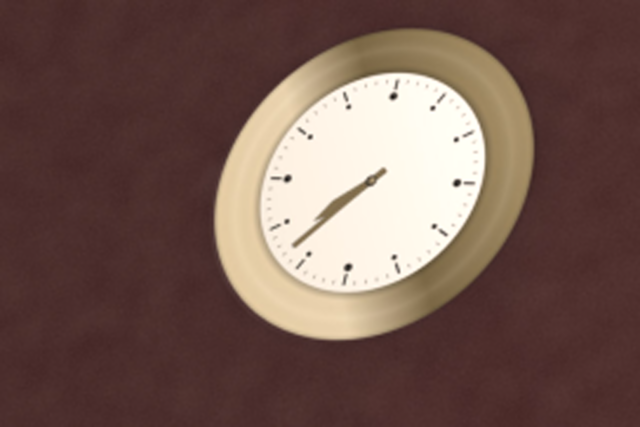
7:37
